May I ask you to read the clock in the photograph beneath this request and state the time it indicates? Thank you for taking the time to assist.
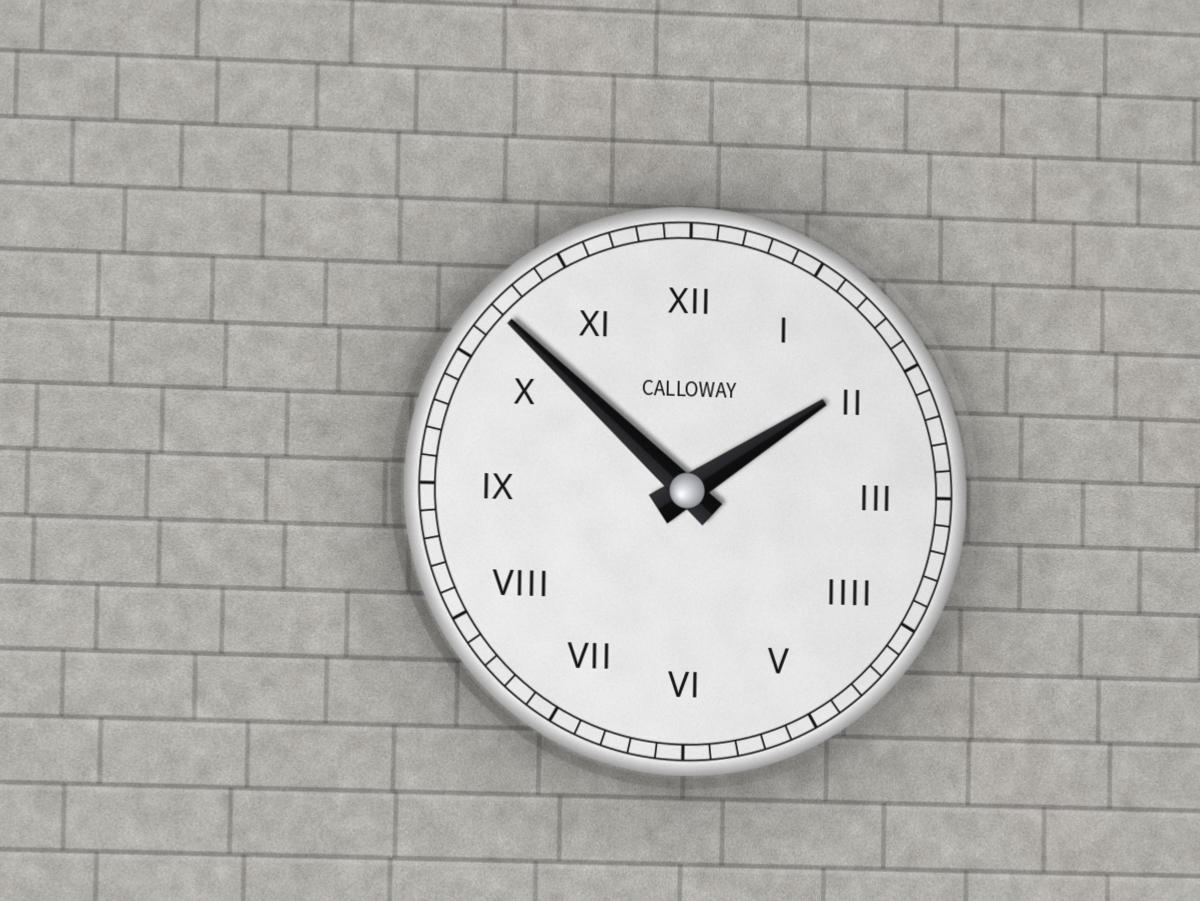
1:52
